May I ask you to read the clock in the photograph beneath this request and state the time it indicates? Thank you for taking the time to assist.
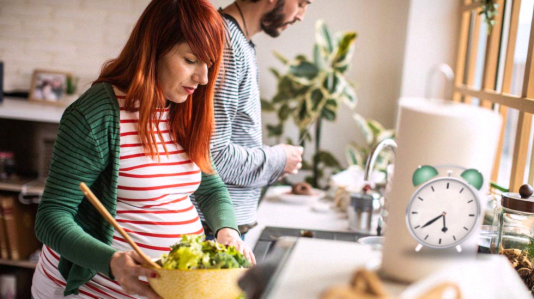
5:39
